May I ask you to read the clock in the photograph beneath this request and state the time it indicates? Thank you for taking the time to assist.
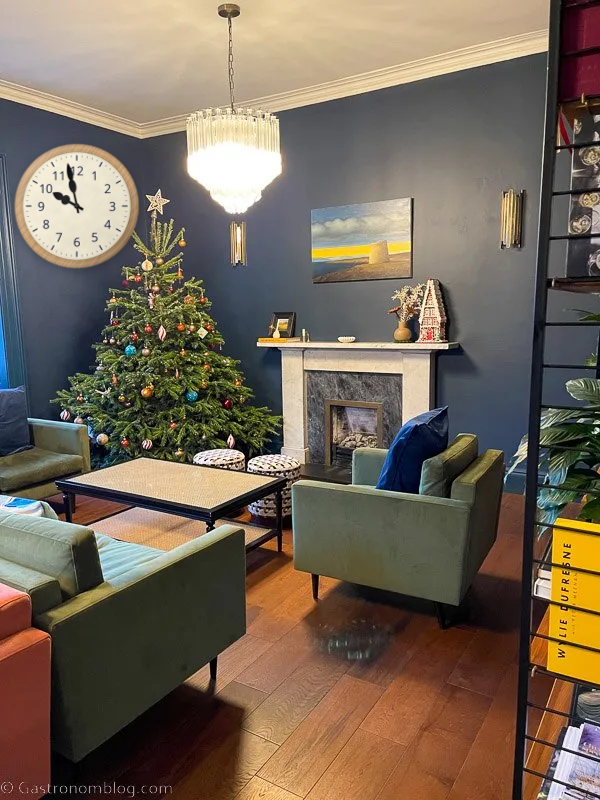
9:58
